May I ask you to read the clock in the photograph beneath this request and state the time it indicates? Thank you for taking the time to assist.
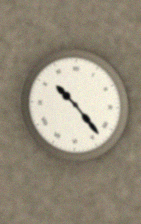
10:23
